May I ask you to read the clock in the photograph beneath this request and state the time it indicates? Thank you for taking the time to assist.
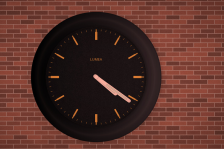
4:21
